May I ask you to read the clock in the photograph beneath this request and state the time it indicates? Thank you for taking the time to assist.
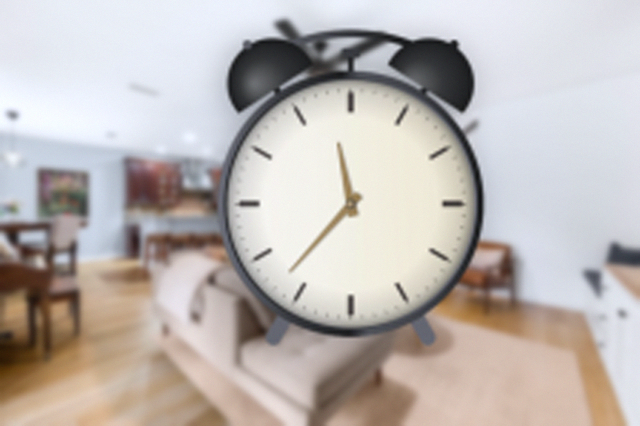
11:37
